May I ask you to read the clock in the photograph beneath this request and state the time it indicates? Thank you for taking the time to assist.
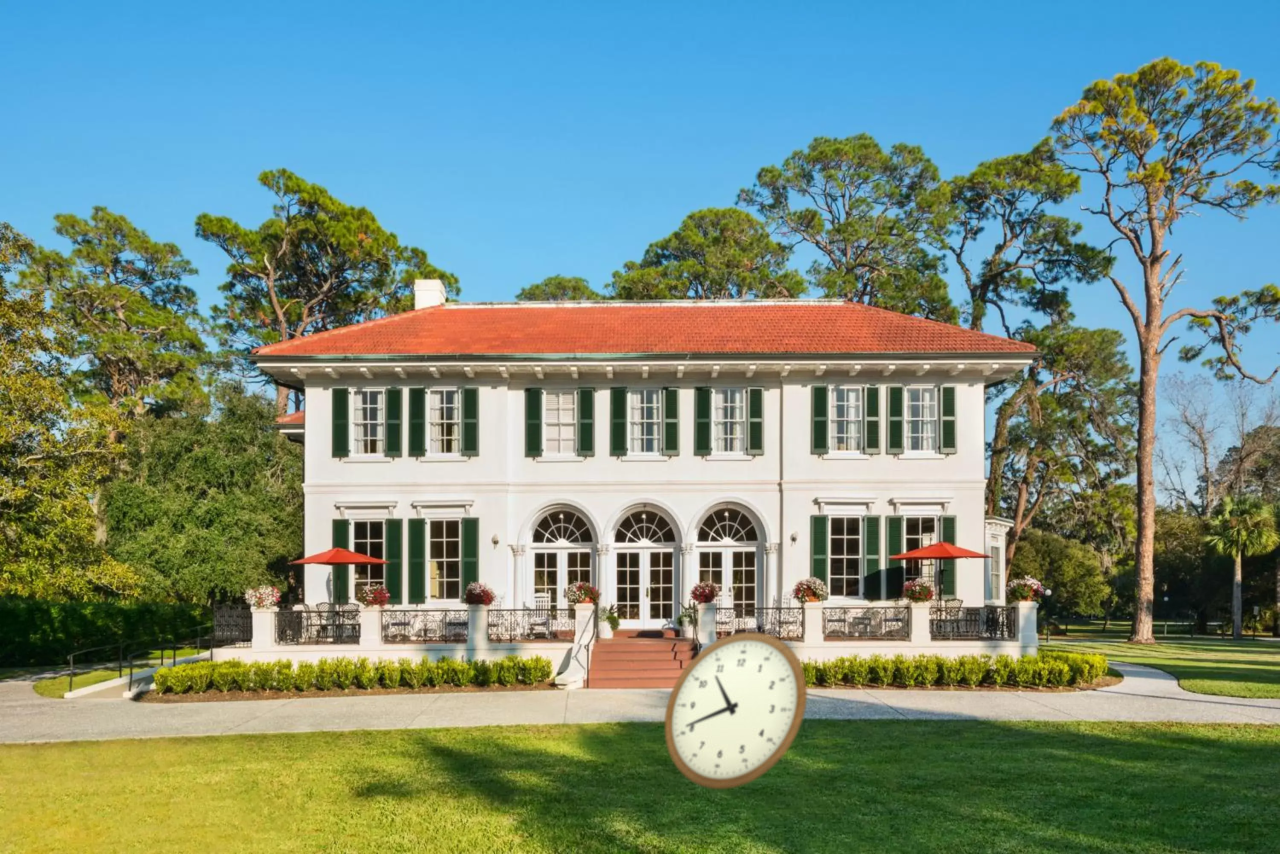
10:41
